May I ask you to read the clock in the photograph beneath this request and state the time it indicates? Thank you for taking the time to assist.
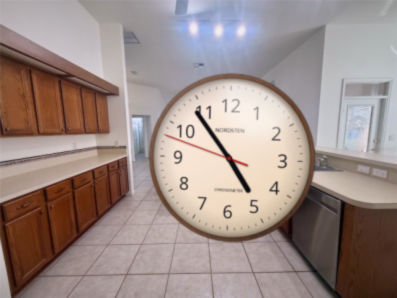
4:53:48
